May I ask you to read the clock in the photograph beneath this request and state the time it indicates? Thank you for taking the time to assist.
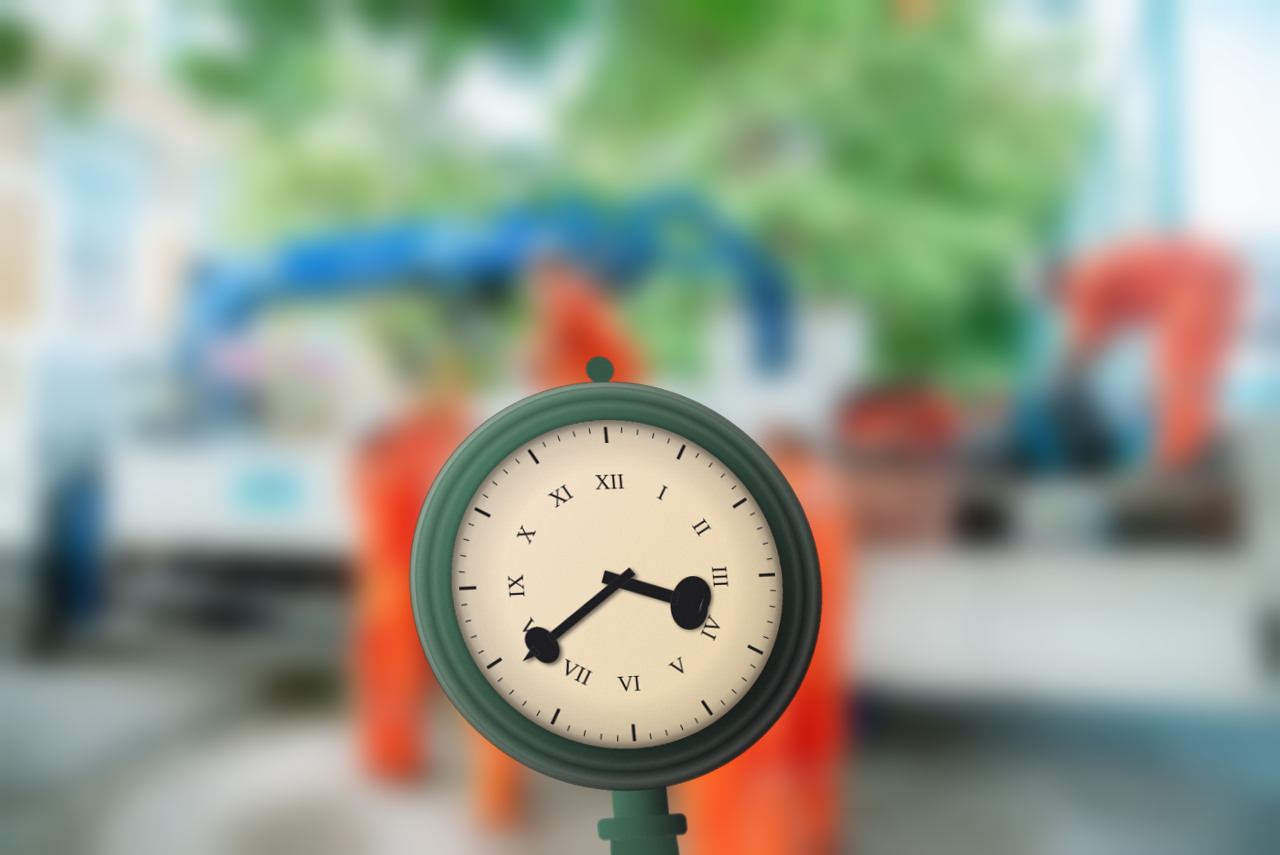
3:39
